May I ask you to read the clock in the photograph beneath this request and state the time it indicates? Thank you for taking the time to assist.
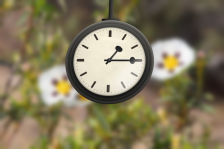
1:15
